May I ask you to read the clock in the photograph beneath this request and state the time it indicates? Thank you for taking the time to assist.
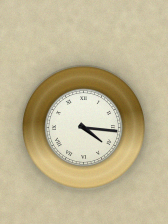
4:16
